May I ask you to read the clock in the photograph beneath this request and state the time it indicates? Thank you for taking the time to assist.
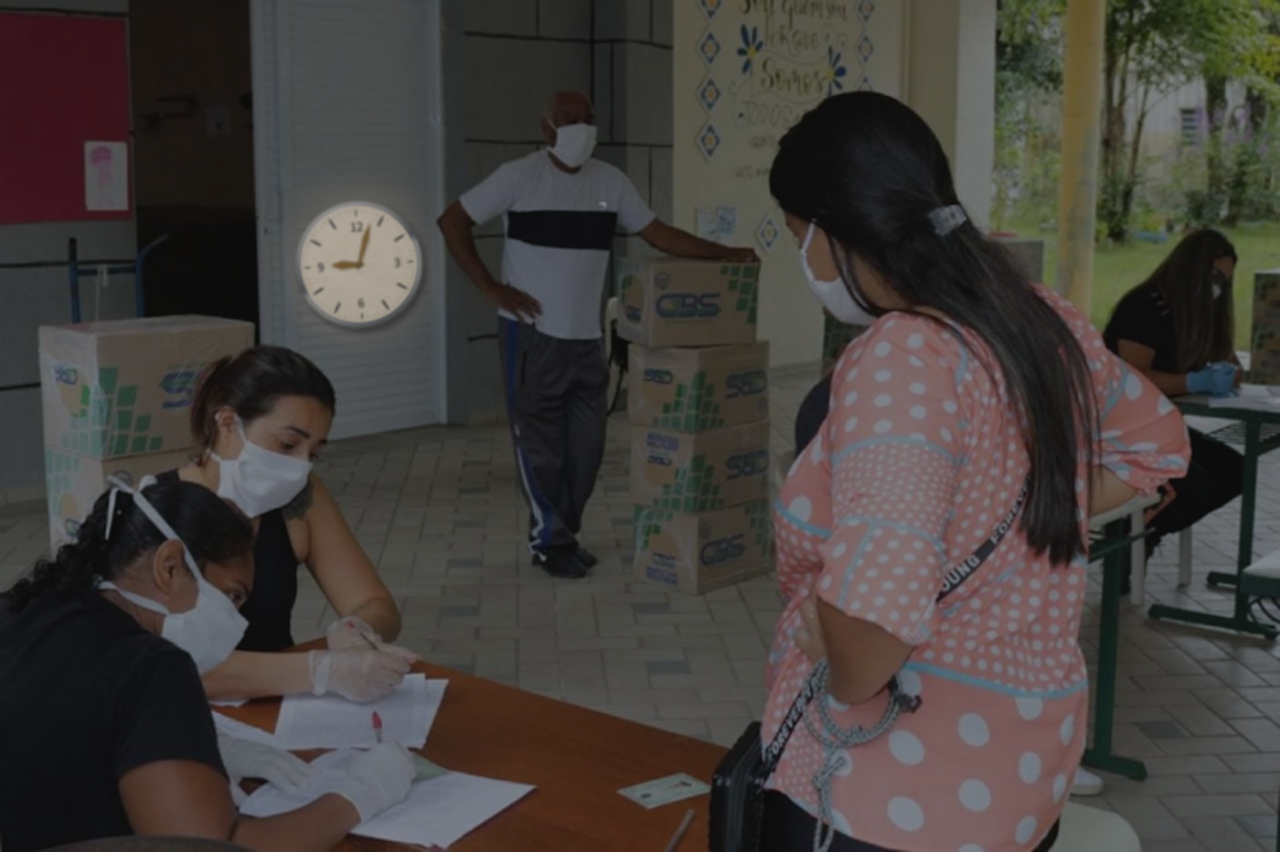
9:03
